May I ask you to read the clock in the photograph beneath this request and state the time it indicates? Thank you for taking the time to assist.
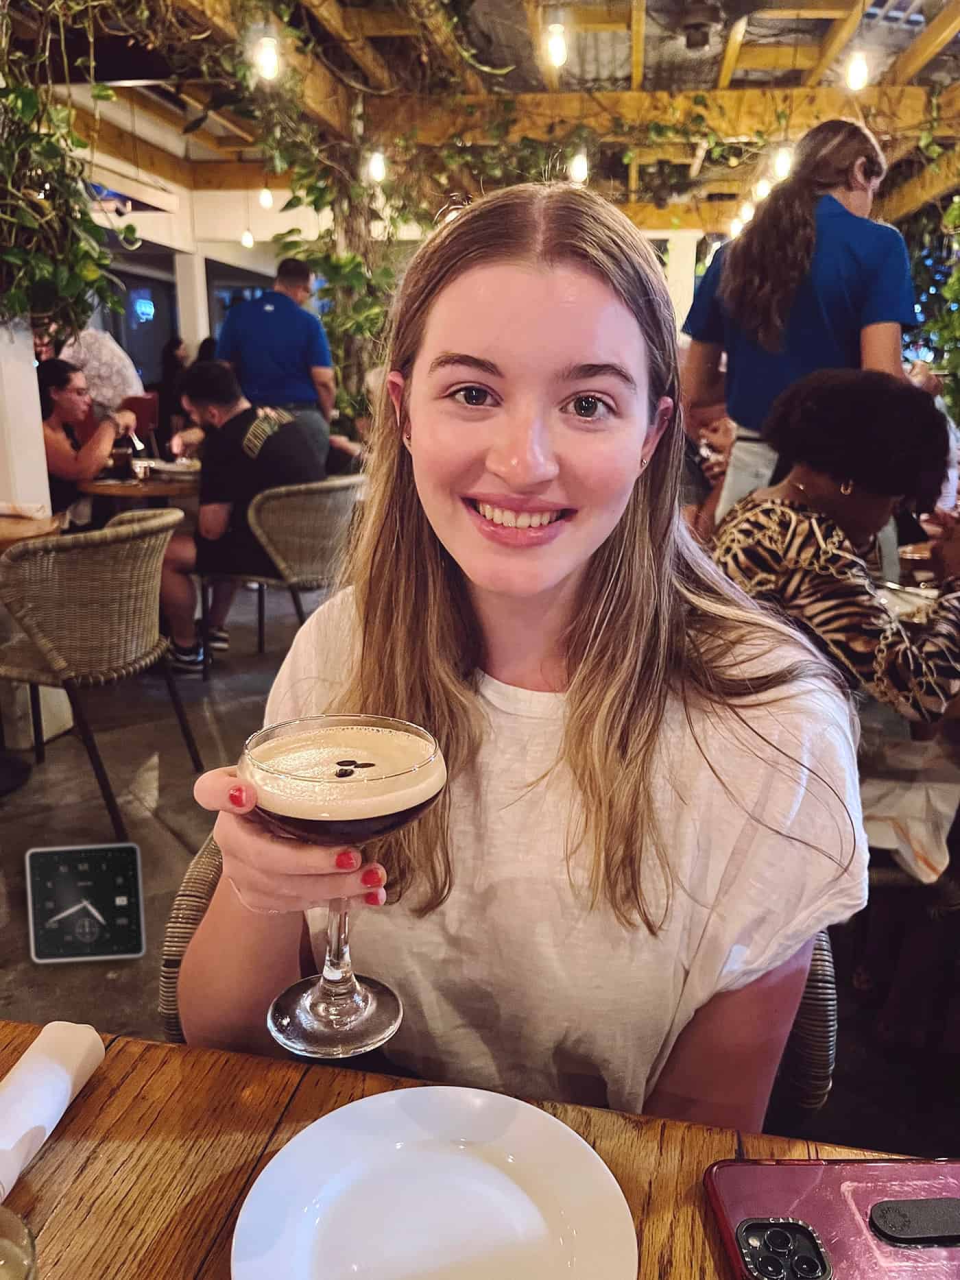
4:41
